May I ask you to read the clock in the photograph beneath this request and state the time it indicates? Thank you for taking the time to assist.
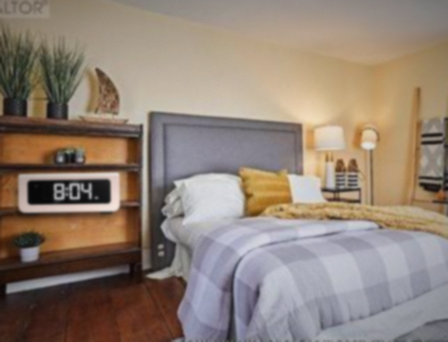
8:04
